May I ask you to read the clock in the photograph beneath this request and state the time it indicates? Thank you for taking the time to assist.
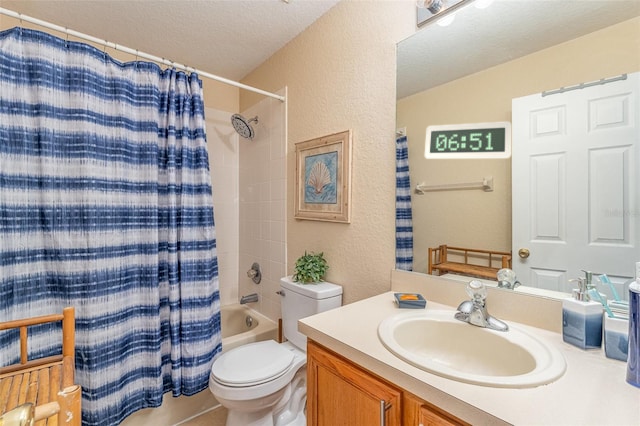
6:51
